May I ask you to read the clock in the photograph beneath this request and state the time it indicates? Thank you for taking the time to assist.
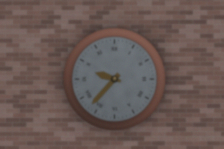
9:37
